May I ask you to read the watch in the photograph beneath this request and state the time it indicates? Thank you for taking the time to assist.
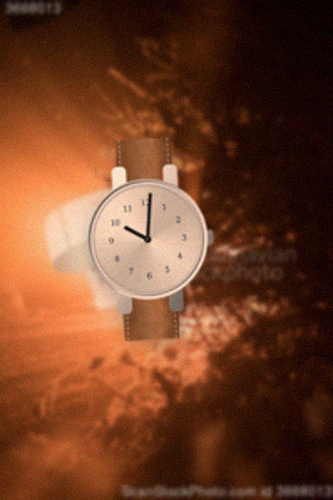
10:01
